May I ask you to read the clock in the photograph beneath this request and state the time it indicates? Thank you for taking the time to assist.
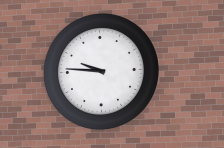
9:46
